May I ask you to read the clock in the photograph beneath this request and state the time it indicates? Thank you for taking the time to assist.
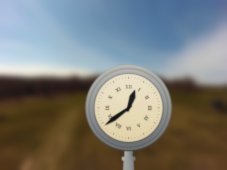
12:39
